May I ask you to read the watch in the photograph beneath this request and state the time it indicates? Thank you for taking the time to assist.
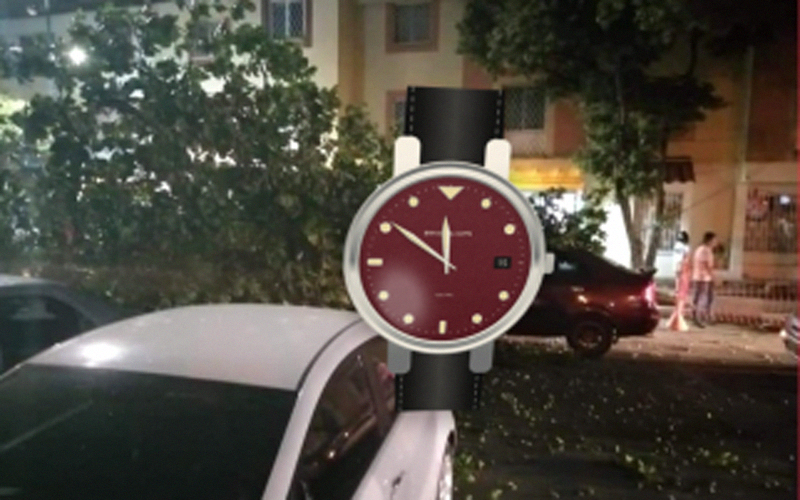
11:51
